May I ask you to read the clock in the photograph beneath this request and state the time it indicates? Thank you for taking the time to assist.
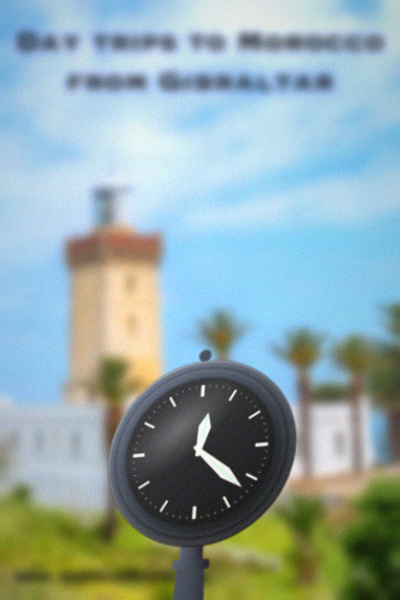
12:22
